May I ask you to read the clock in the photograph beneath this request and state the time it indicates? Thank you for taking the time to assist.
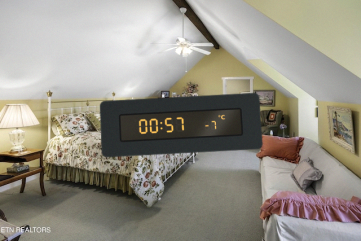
0:57
